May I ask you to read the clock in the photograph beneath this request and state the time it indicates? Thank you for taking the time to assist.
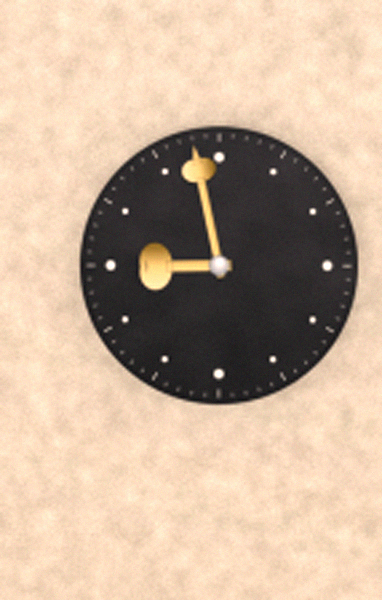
8:58
